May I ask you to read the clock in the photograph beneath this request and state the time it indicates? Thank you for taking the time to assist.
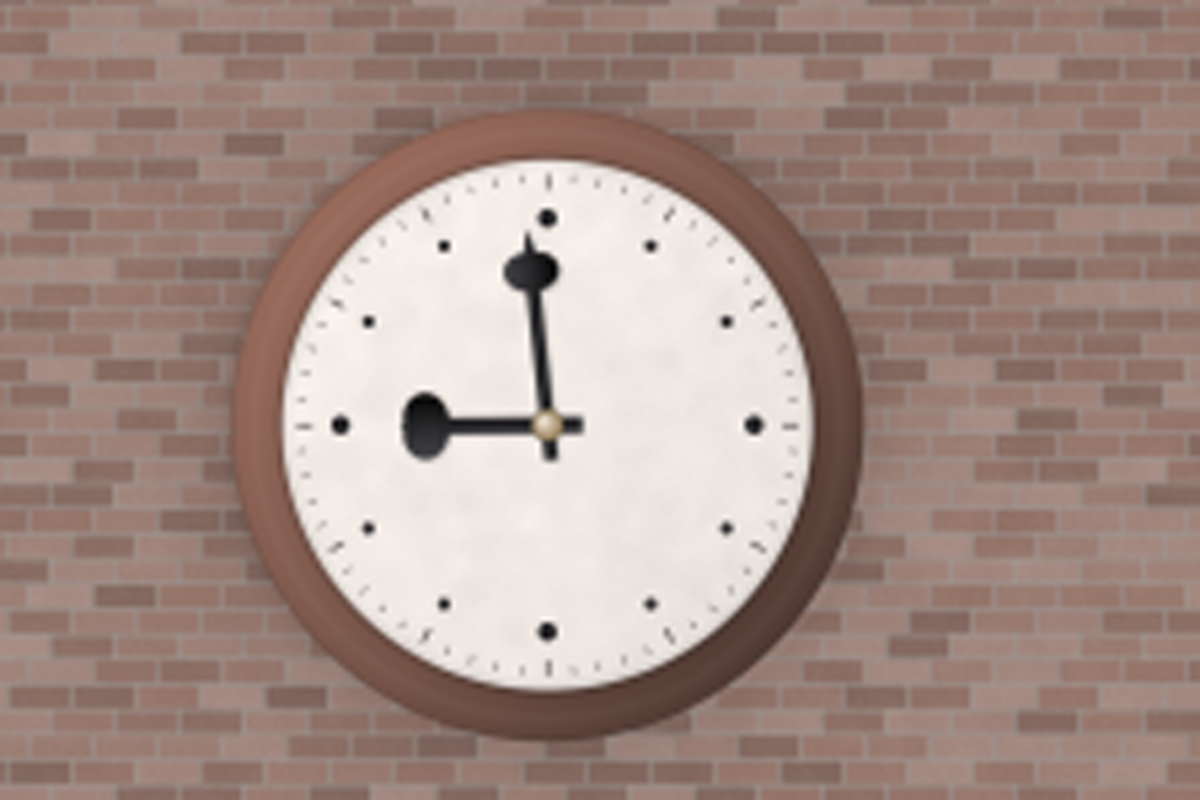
8:59
